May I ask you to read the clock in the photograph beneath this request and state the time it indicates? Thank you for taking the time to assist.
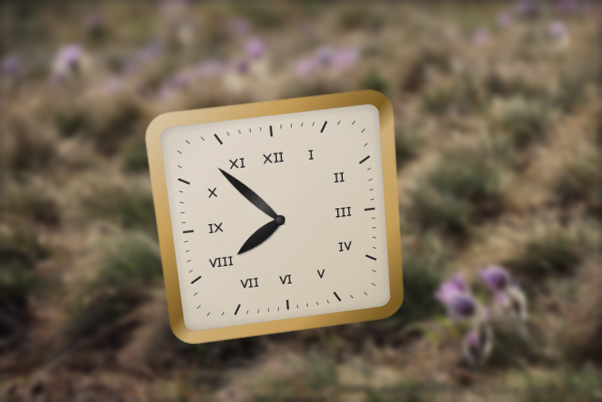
7:53
